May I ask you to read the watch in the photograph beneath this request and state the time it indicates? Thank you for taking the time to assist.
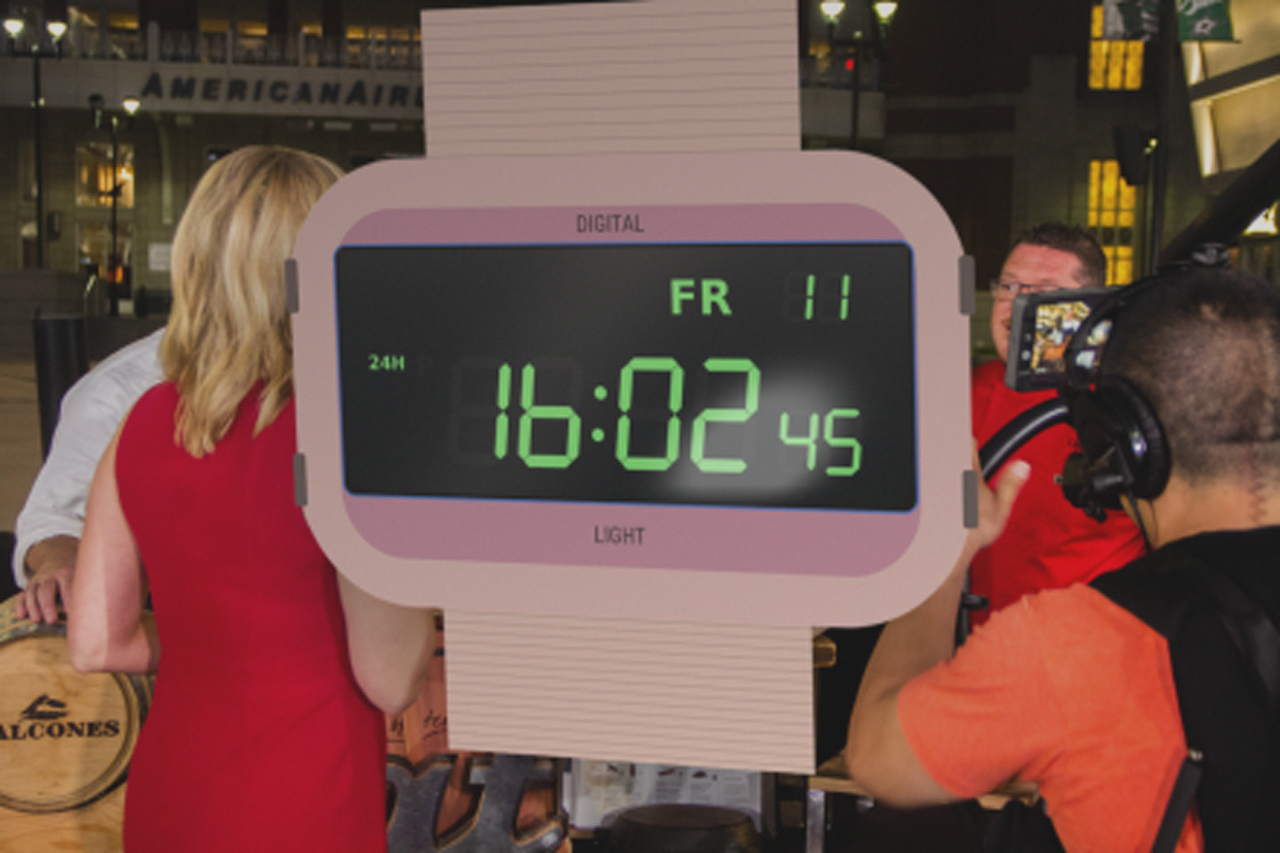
16:02:45
